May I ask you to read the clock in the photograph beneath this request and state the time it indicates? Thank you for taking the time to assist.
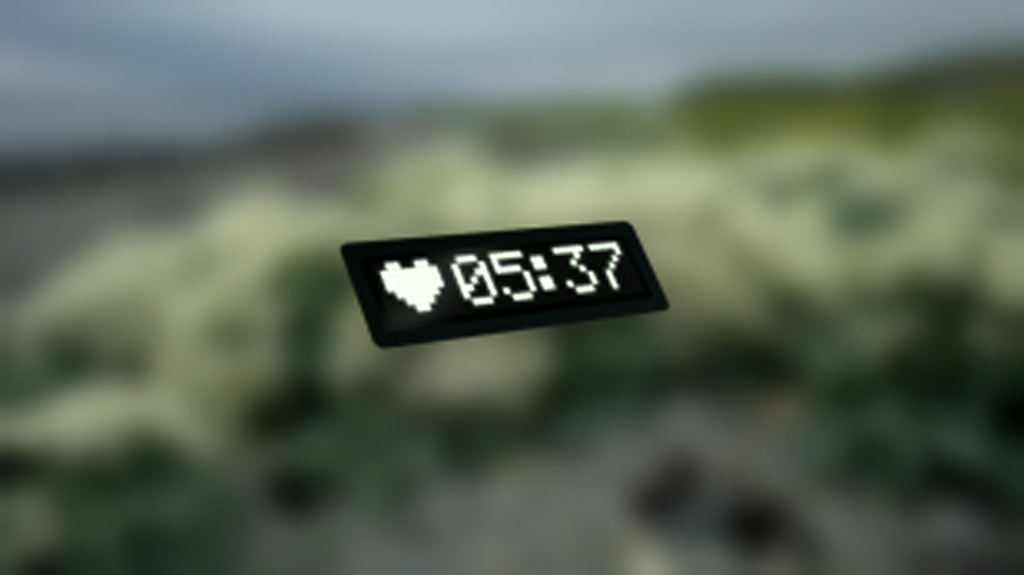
5:37
